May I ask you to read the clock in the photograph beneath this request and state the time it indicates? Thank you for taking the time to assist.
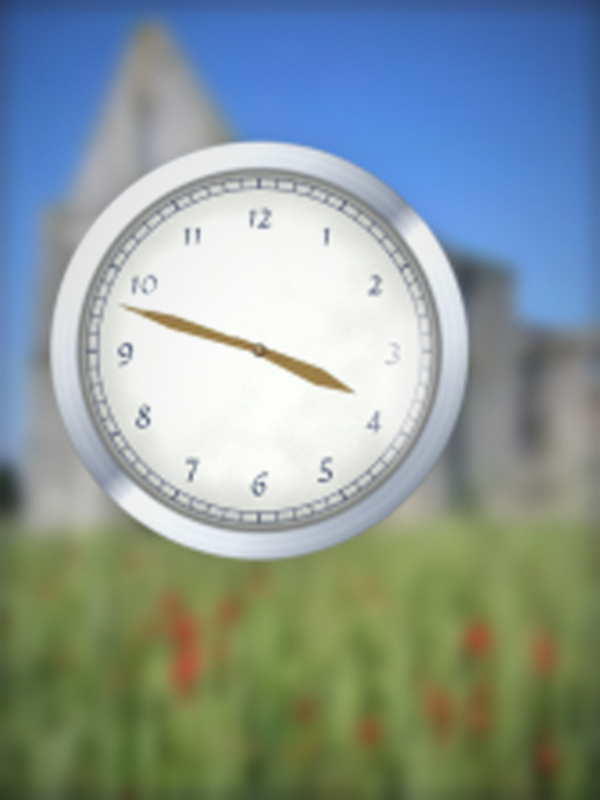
3:48
